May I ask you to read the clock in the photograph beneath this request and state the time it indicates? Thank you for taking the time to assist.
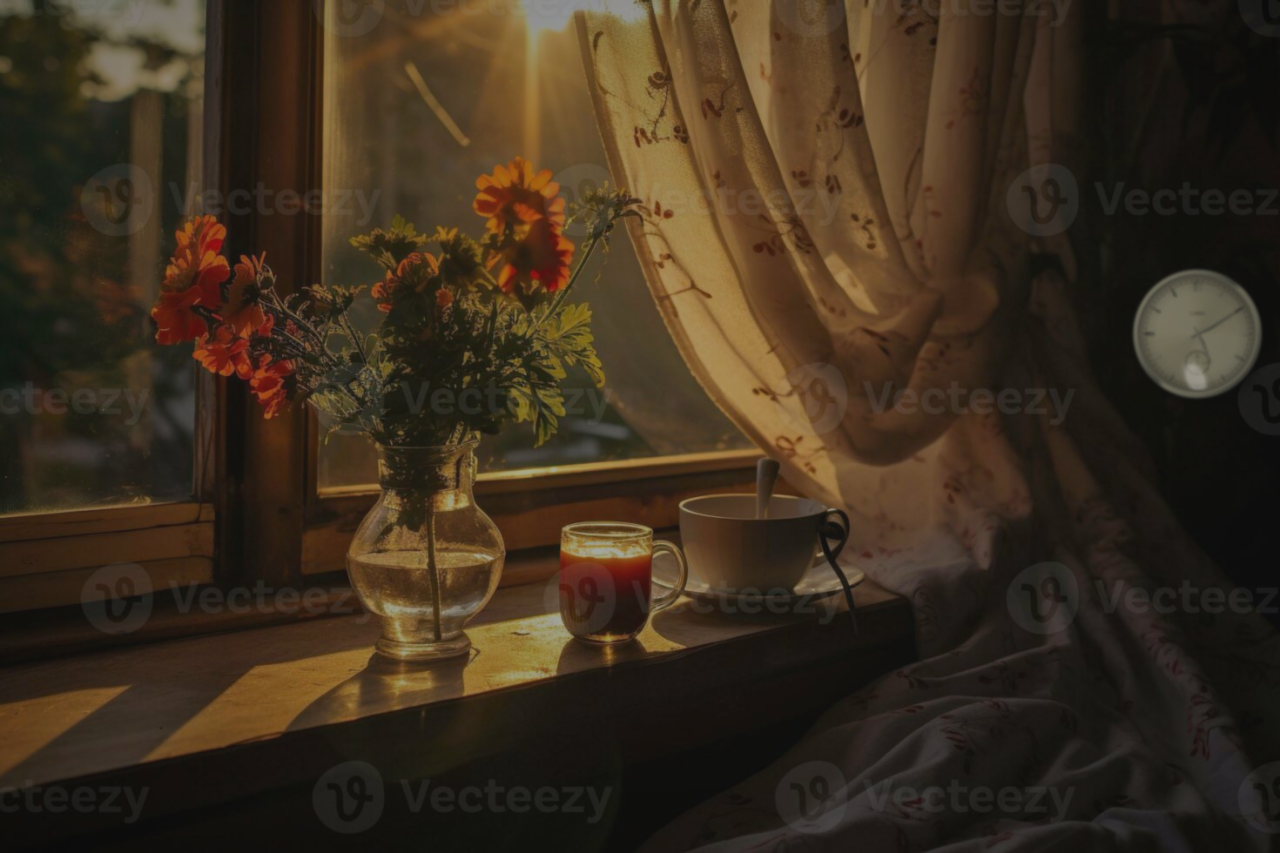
5:10
